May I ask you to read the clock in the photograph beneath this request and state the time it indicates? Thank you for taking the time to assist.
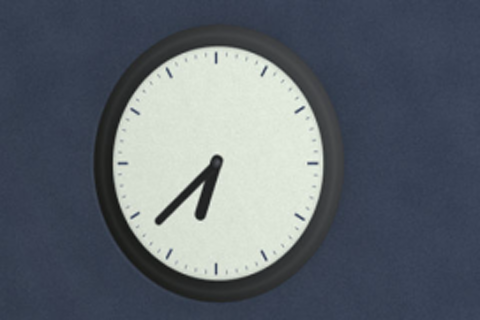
6:38
